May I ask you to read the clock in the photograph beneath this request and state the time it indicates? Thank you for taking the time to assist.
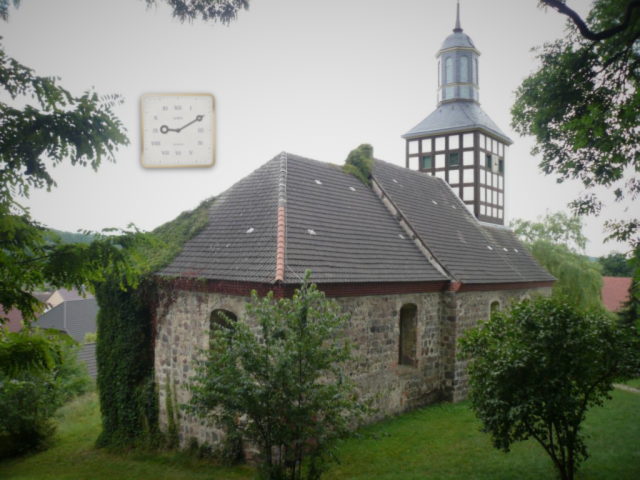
9:10
